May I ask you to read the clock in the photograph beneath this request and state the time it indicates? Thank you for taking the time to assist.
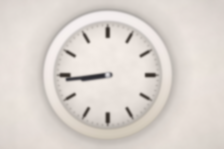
8:44
